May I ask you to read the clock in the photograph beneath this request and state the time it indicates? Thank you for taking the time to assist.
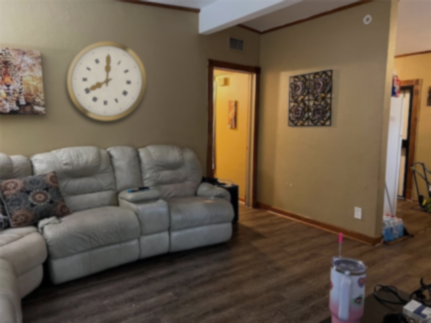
8:00
